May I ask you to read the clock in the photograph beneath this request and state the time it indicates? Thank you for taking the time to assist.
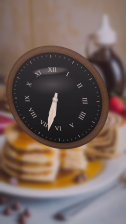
6:33
